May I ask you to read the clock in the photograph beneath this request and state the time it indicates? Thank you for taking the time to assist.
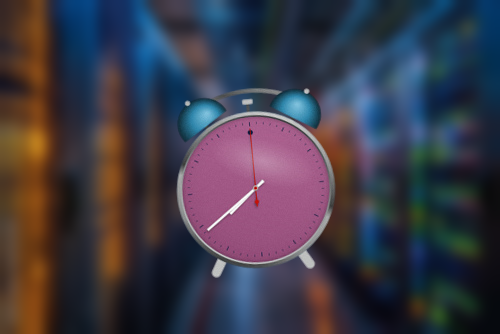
7:39:00
